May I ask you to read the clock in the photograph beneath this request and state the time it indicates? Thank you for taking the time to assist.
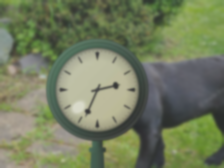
2:34
